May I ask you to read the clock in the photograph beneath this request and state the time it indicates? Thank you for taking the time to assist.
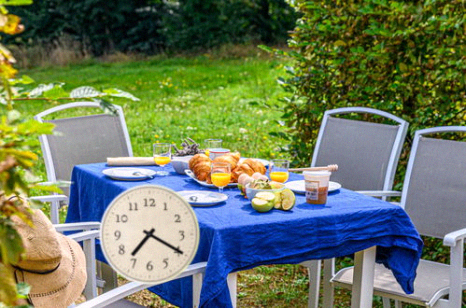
7:20
